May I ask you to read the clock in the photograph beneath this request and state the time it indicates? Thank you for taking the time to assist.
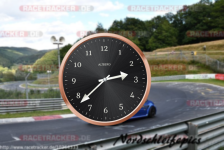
2:38
